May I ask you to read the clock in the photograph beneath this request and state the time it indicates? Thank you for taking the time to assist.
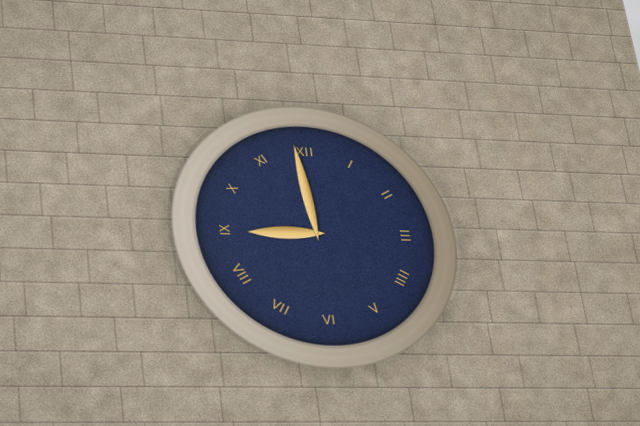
8:59
